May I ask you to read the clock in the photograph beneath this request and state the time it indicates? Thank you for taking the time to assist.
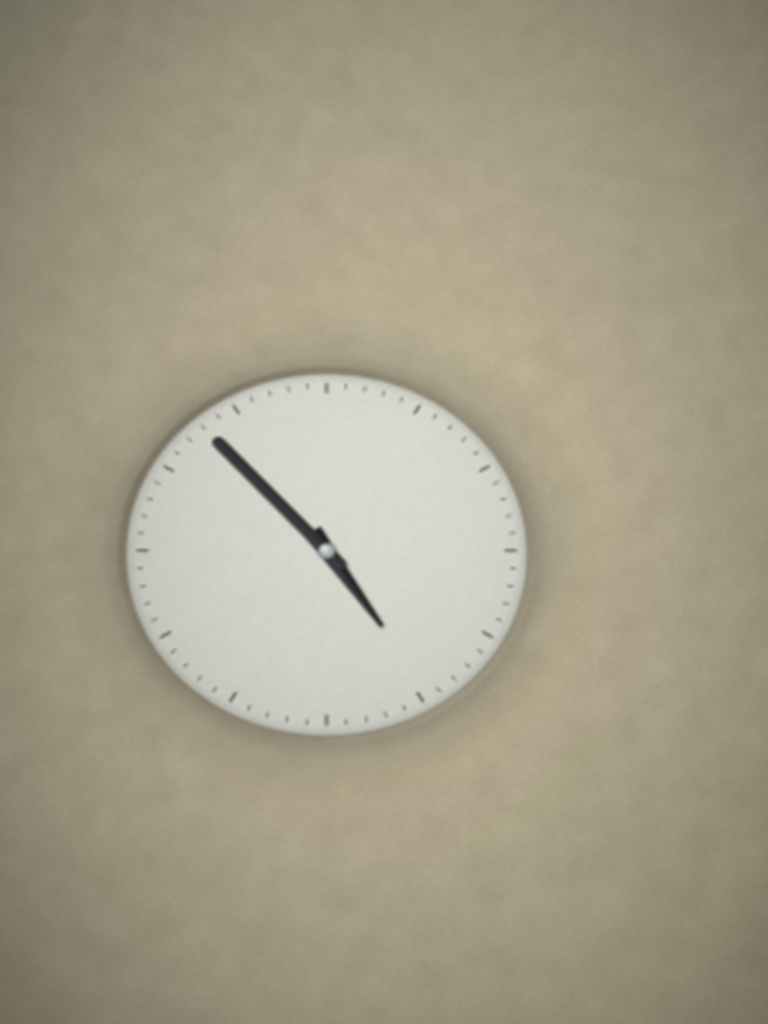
4:53
